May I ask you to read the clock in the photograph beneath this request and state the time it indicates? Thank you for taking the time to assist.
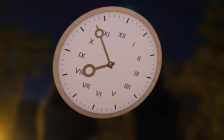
7:53
